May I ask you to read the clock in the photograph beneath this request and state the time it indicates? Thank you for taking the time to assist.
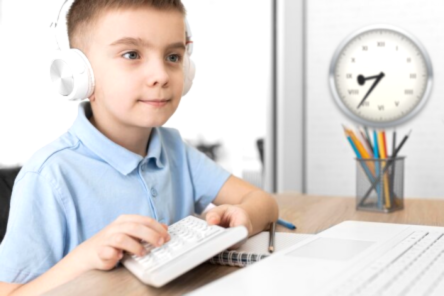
8:36
